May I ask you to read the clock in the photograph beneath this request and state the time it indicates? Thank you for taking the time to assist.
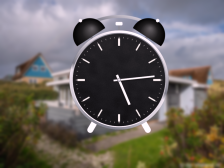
5:14
